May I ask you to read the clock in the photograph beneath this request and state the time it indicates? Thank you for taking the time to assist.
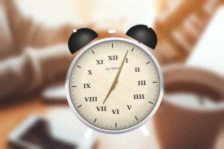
7:04
